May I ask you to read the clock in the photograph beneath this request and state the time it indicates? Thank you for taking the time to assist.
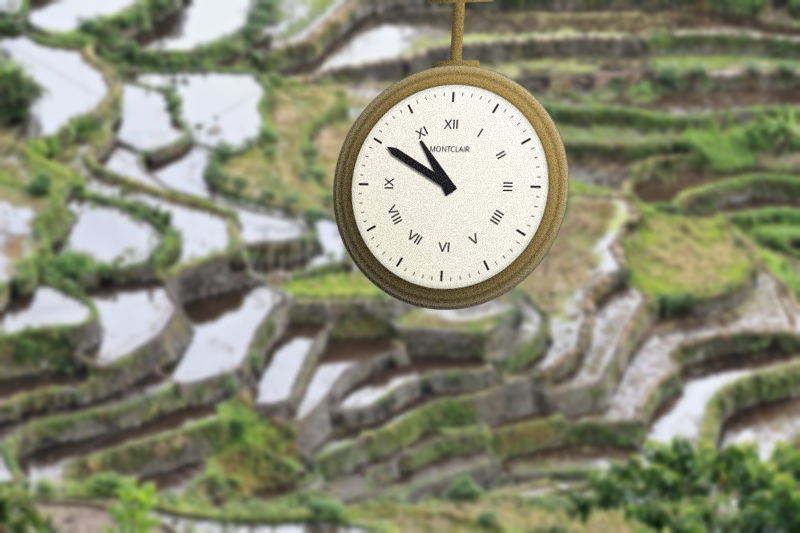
10:50
